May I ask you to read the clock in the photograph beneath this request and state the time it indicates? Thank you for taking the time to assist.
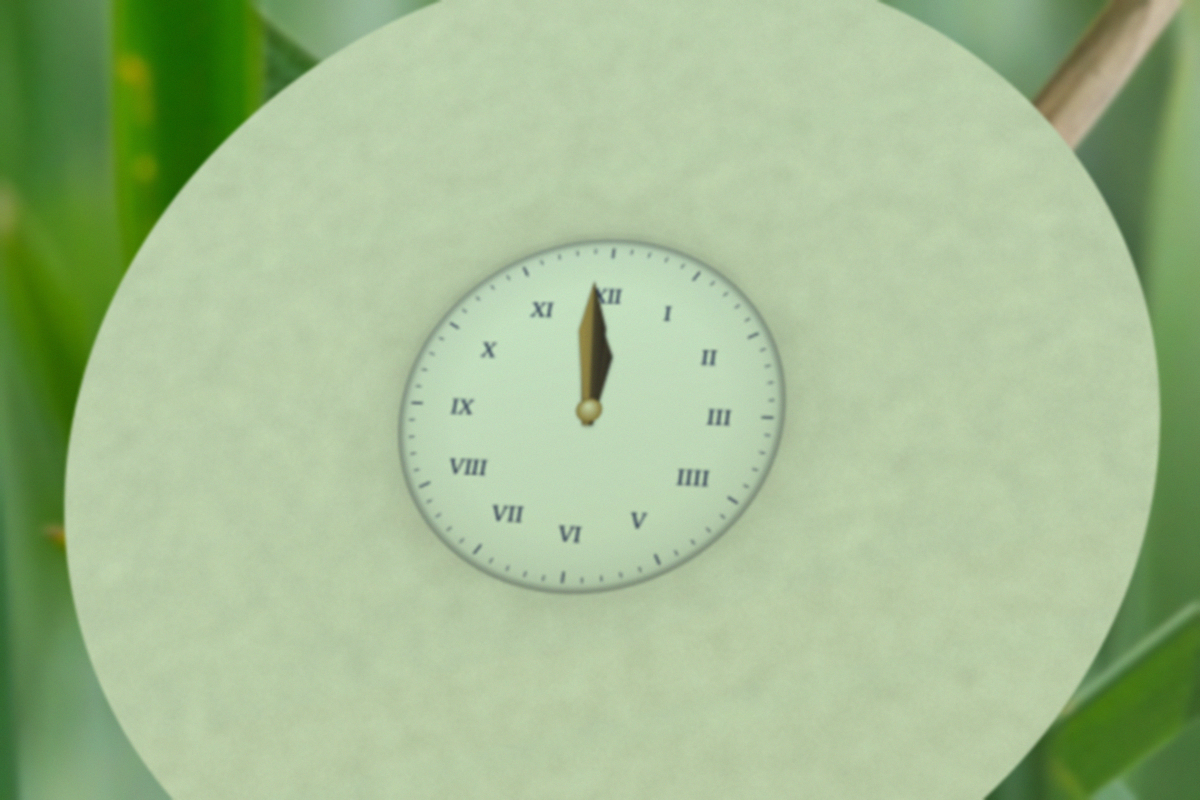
11:59
